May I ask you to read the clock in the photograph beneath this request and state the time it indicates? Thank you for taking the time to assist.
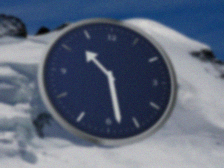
10:28
